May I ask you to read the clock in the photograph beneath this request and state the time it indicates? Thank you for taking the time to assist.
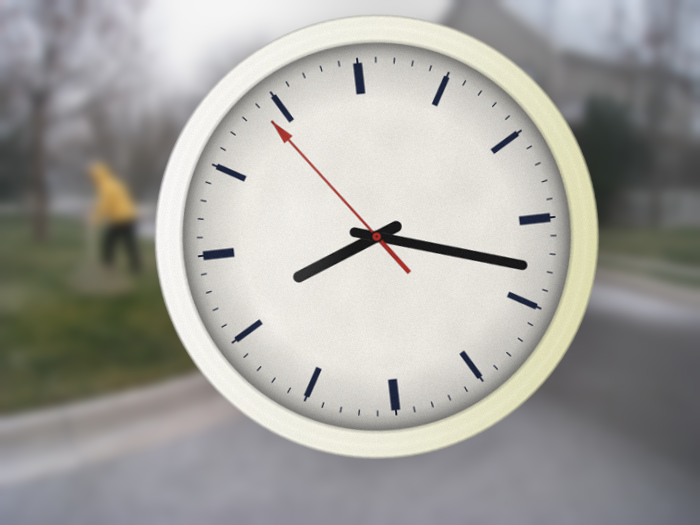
8:17:54
